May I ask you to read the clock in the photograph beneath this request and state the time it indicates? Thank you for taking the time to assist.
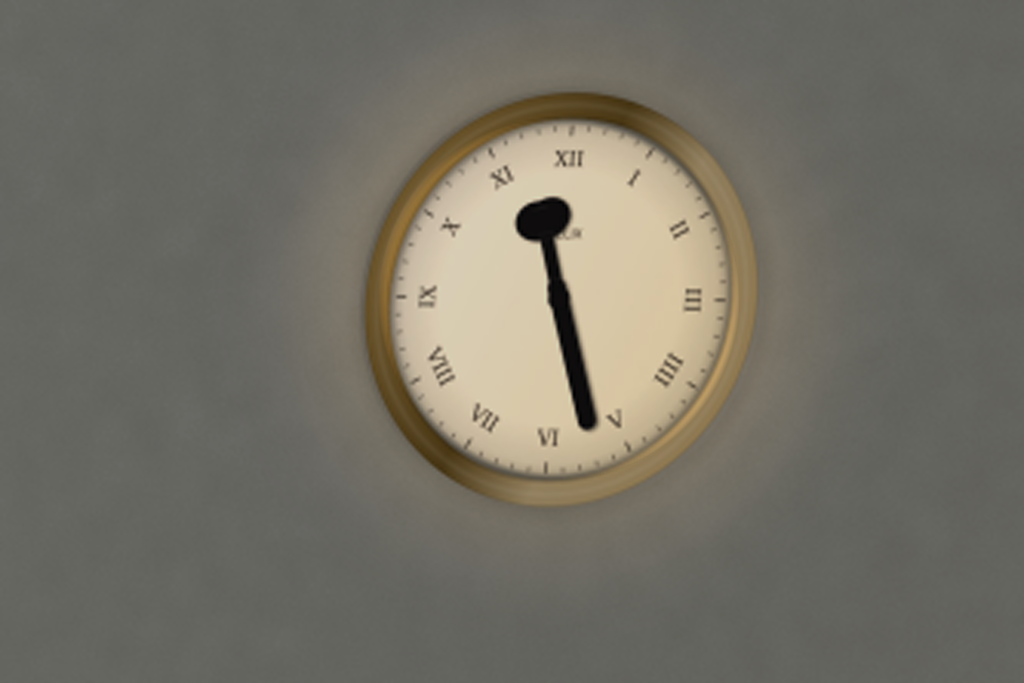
11:27
